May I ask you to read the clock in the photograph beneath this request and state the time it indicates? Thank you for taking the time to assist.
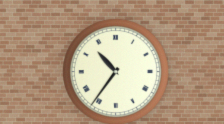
10:36
